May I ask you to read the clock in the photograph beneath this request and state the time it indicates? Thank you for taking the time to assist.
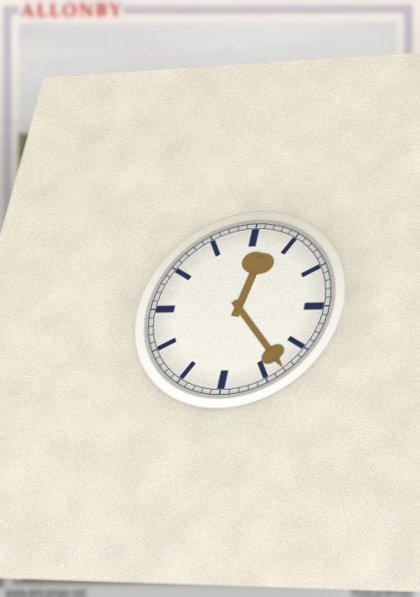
12:23
